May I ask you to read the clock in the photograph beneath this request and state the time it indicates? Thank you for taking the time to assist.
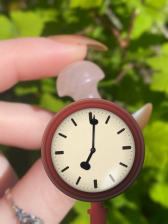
7:01
